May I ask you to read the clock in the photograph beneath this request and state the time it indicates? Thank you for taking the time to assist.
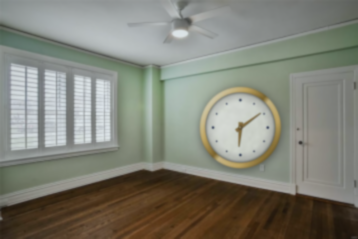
6:09
